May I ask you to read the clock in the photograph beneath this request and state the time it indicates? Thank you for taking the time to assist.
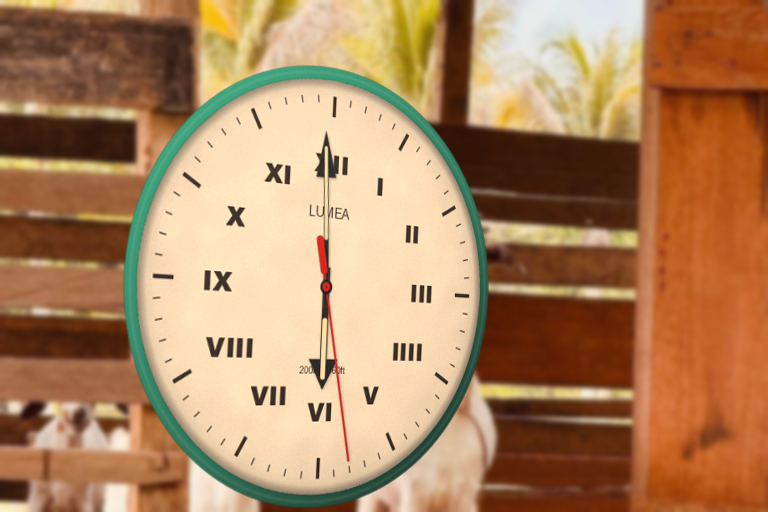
5:59:28
